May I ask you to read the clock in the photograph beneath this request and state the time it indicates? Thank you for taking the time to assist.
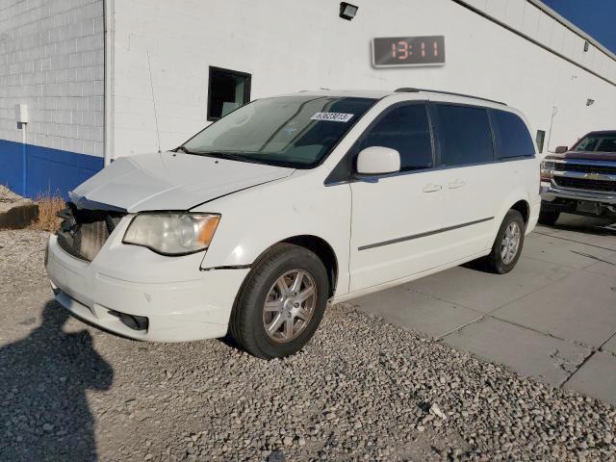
13:11
